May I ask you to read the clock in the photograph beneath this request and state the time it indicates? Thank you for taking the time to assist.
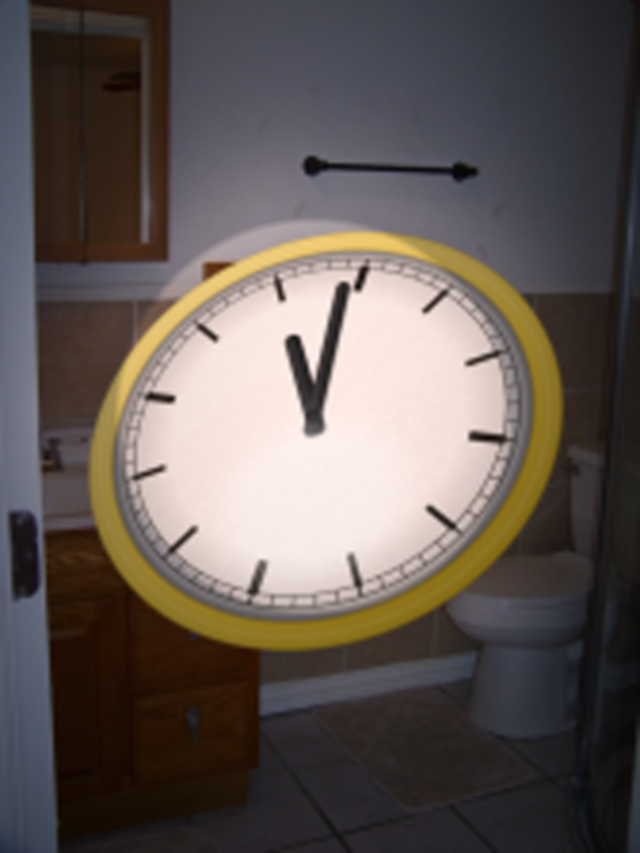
10:59
